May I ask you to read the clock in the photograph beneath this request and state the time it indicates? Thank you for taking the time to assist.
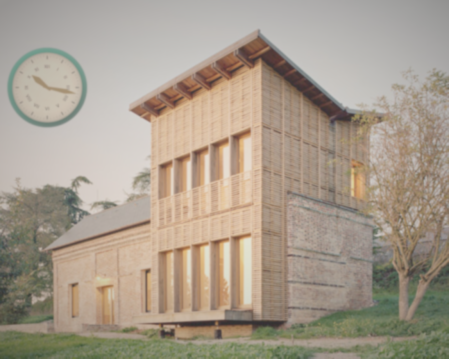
10:17
